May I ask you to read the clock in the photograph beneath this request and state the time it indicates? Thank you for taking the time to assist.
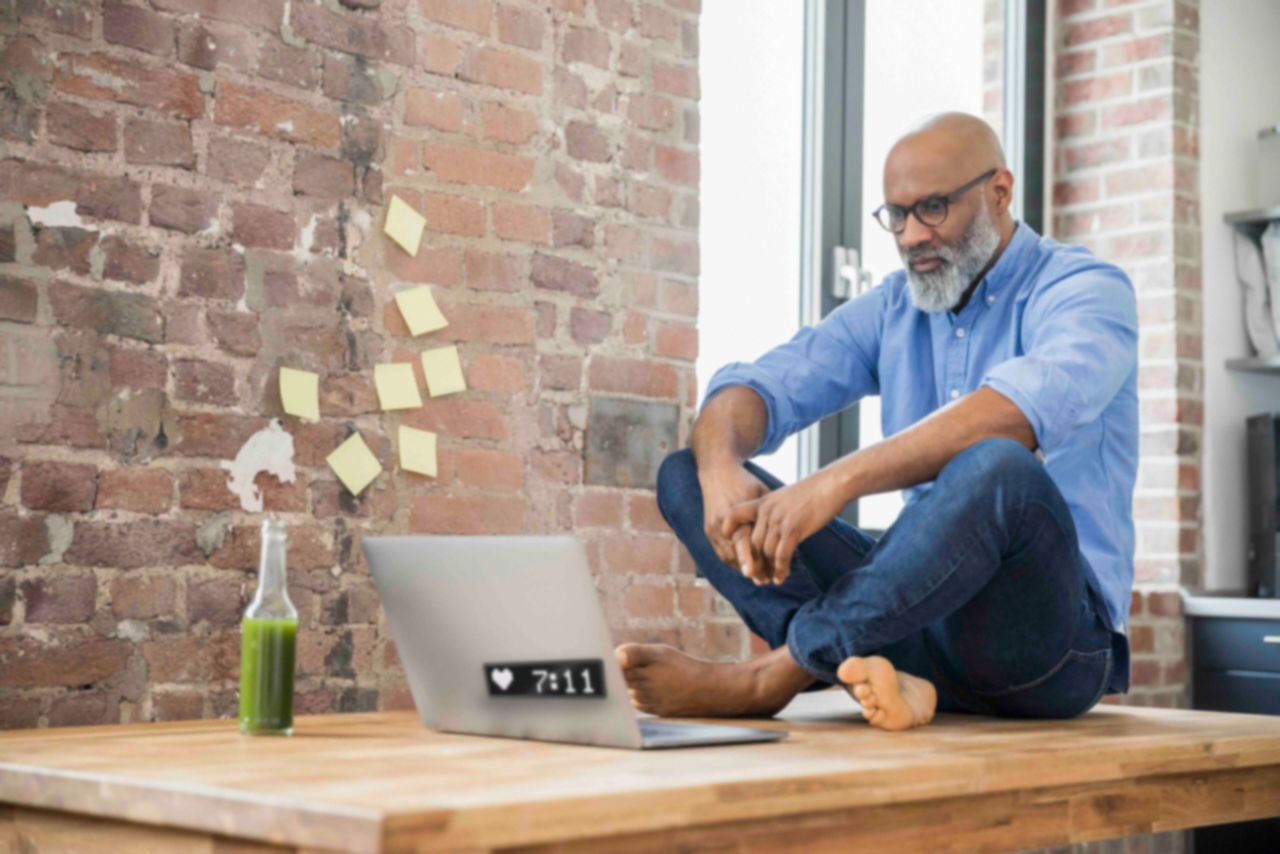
7:11
